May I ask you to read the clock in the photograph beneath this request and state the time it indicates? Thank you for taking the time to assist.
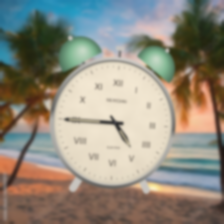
4:45
